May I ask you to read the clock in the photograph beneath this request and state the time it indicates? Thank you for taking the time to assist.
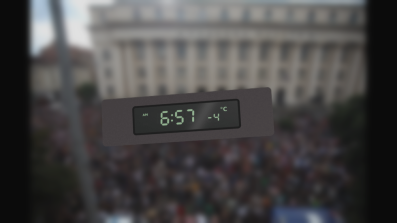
6:57
